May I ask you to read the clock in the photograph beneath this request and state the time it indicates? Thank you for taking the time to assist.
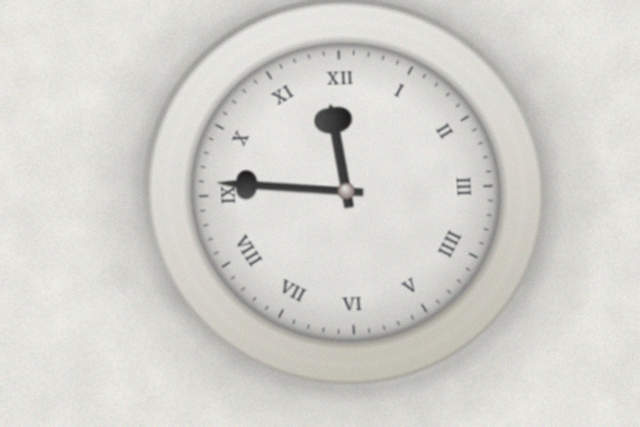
11:46
